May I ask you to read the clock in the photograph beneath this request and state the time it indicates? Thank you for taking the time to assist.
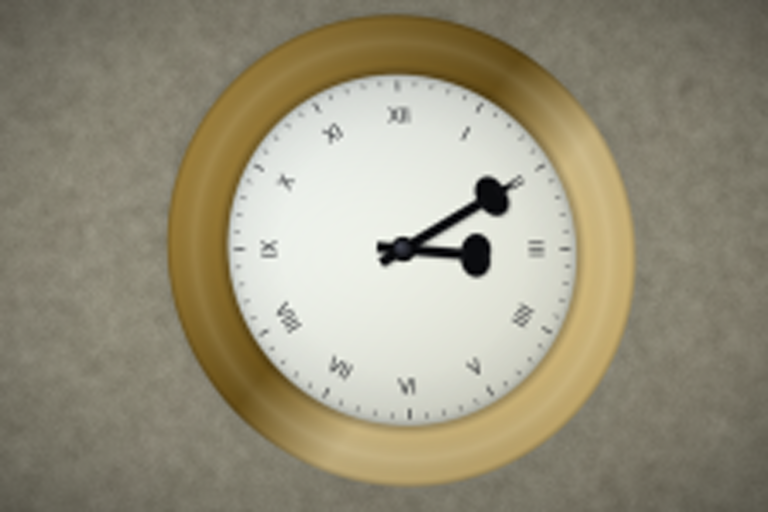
3:10
